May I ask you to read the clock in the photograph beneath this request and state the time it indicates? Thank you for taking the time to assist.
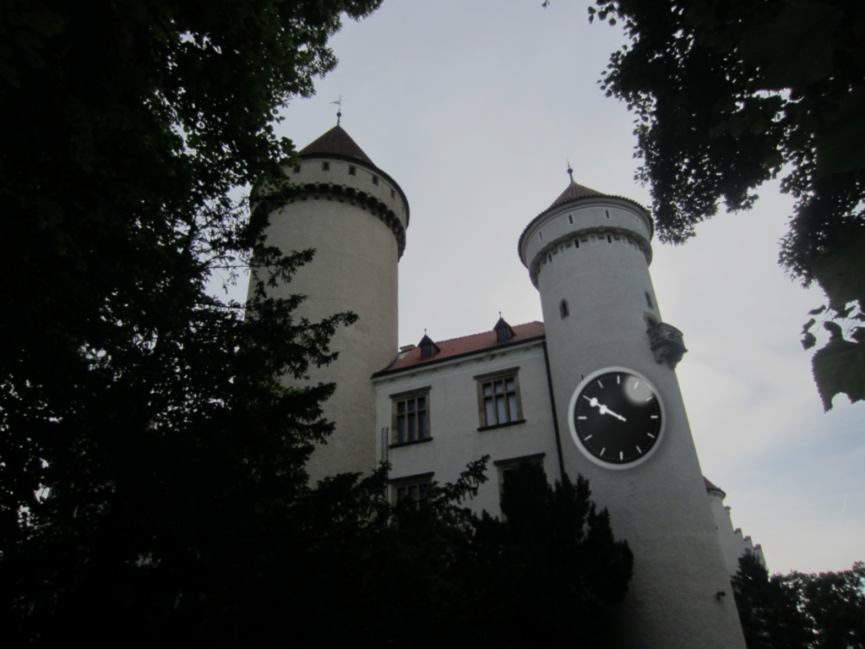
9:50
